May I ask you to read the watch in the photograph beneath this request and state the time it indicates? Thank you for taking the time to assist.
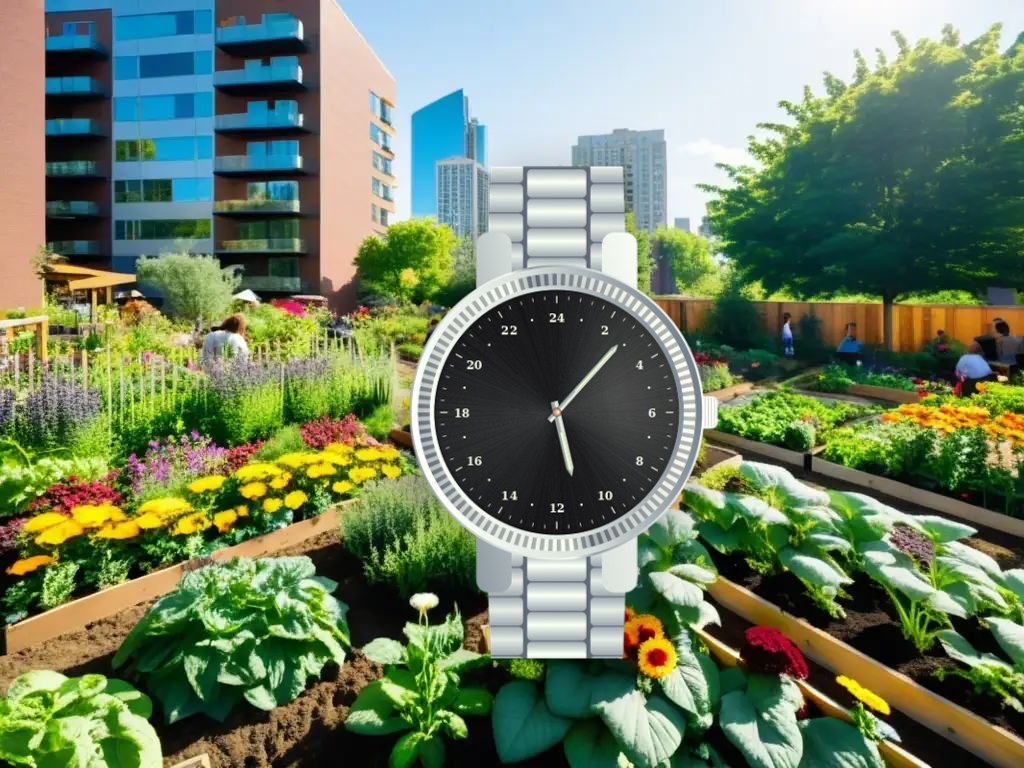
11:07
